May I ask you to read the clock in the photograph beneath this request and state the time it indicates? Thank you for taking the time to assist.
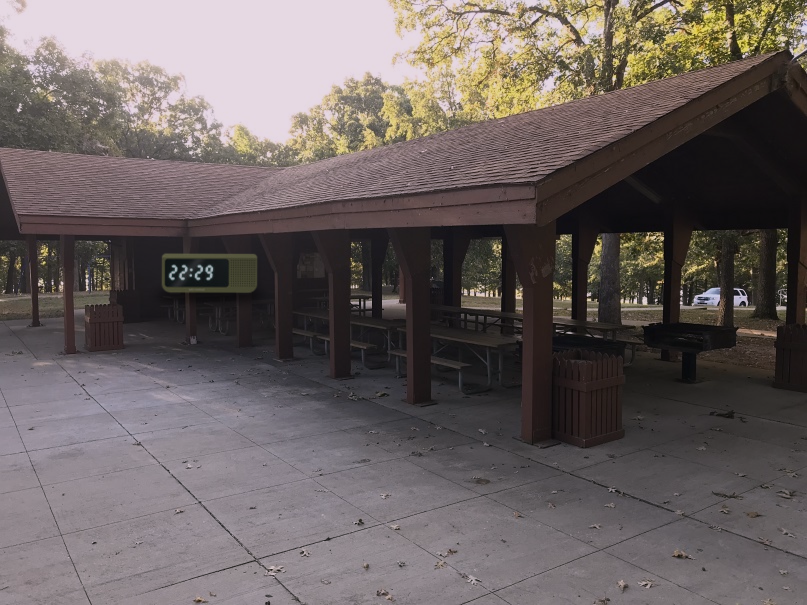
22:29
